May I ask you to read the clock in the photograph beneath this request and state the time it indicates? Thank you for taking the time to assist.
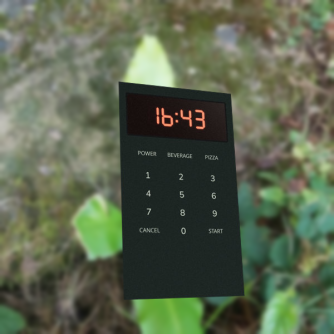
16:43
